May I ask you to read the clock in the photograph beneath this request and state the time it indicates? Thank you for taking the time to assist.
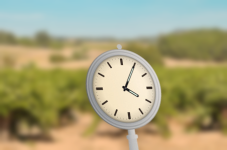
4:05
